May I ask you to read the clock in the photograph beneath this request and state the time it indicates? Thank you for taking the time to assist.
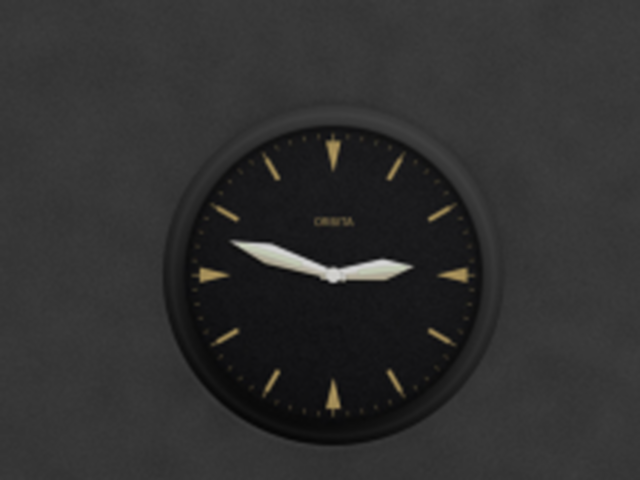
2:48
